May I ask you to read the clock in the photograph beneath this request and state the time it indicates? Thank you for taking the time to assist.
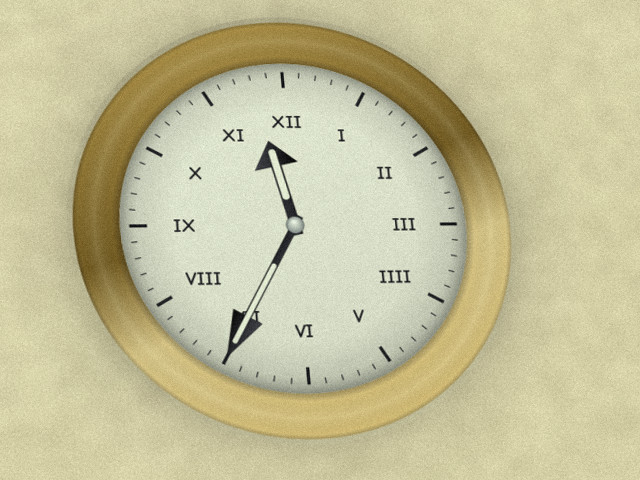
11:35
